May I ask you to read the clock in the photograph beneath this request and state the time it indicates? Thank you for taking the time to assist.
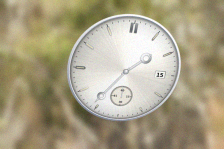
1:36
